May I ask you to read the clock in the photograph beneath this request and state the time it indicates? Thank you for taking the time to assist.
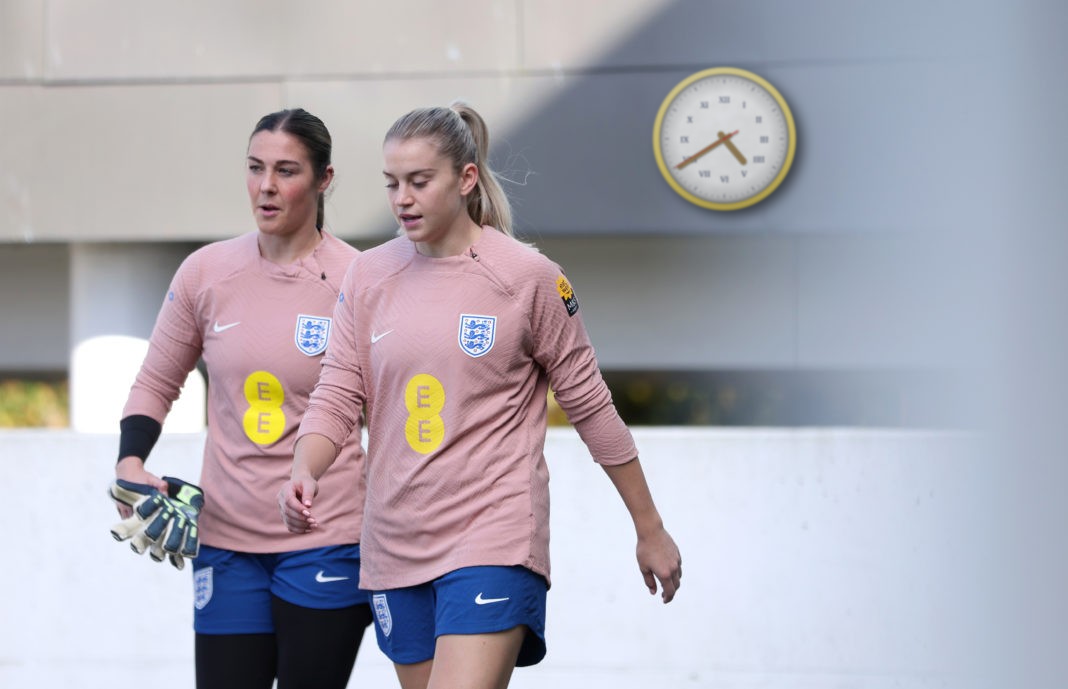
4:39:40
